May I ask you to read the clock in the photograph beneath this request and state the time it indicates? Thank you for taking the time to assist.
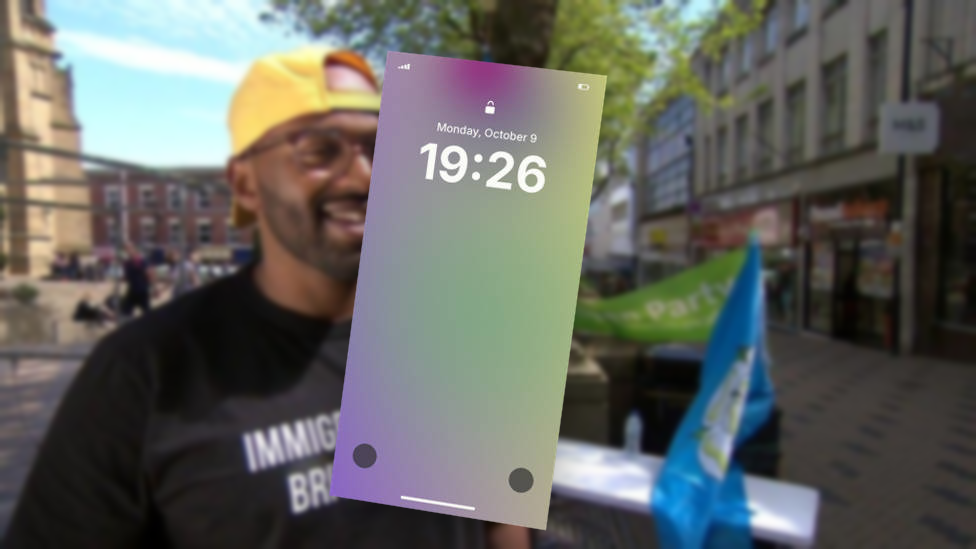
19:26
